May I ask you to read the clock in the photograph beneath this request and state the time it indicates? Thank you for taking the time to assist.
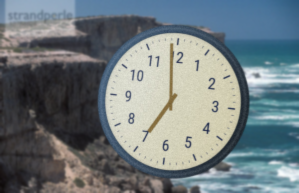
6:59
